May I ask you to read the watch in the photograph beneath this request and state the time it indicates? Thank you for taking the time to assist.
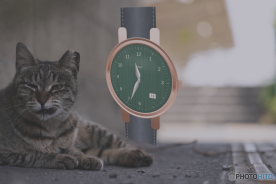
11:34
